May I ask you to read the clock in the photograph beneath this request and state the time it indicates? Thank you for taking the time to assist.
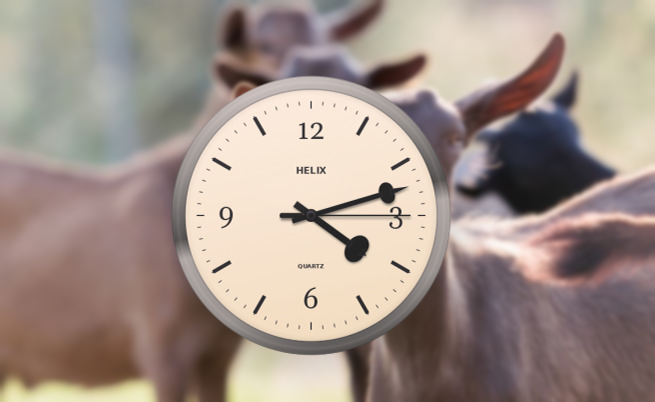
4:12:15
